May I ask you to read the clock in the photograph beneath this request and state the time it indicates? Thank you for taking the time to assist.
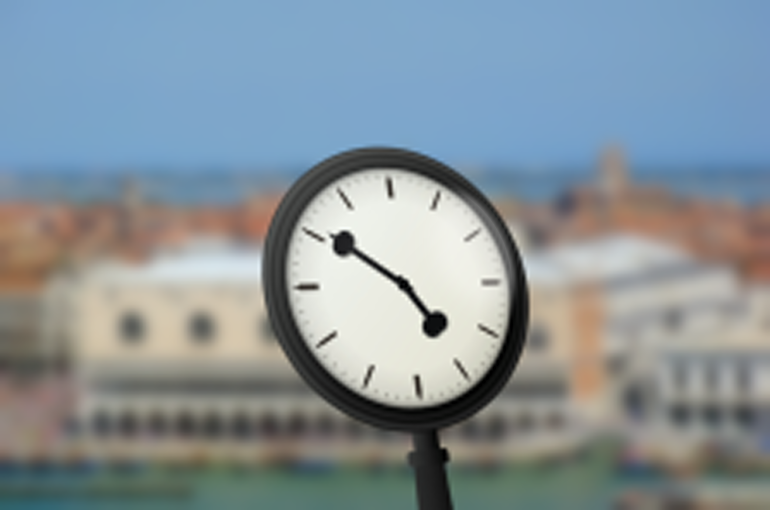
4:51
